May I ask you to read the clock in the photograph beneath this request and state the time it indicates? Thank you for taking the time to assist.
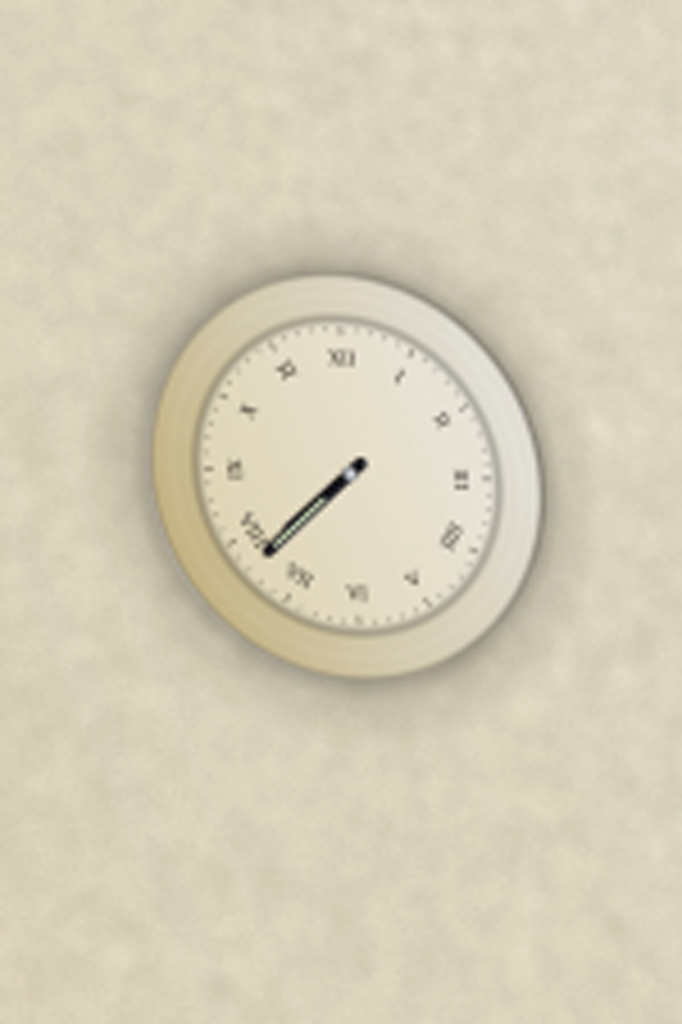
7:38
